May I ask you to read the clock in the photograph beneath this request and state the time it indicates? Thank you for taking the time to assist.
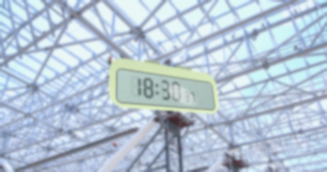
18:30
